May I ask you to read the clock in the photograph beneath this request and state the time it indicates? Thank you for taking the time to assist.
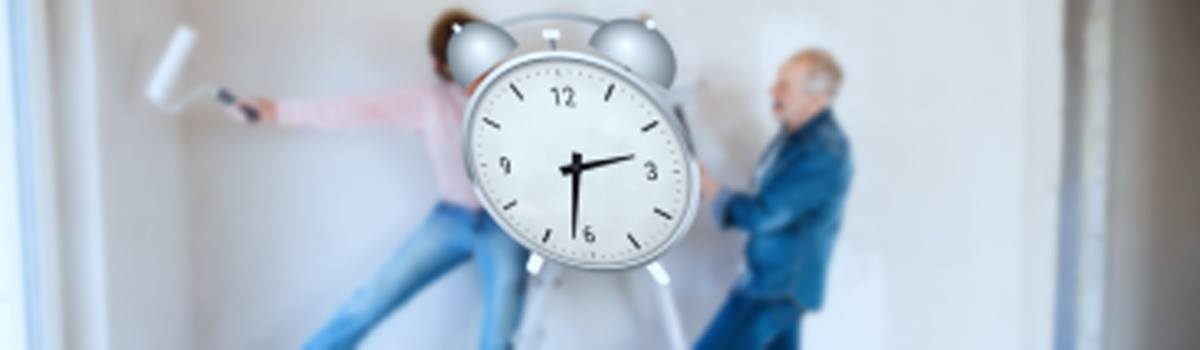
2:32
